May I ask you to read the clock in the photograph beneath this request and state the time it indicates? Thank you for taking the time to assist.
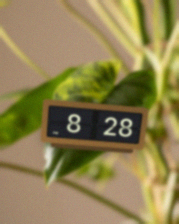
8:28
